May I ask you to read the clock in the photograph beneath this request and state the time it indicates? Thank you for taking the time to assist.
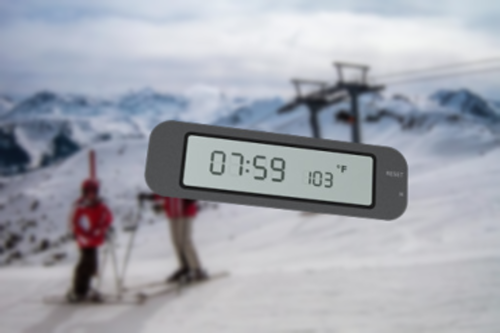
7:59
